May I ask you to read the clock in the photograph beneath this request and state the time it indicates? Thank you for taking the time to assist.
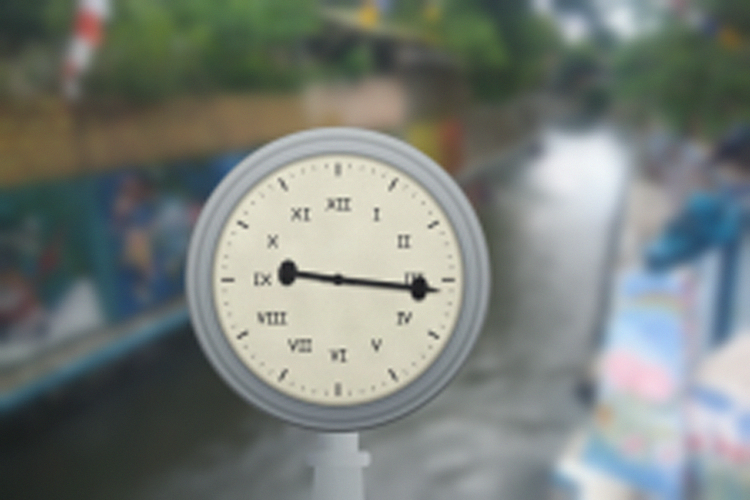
9:16
